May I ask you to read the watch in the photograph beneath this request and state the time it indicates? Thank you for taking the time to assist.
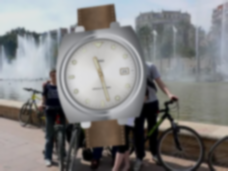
11:28
